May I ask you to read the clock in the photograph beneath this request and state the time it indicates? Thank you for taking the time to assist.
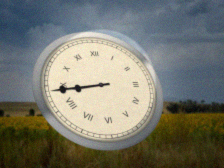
8:44
